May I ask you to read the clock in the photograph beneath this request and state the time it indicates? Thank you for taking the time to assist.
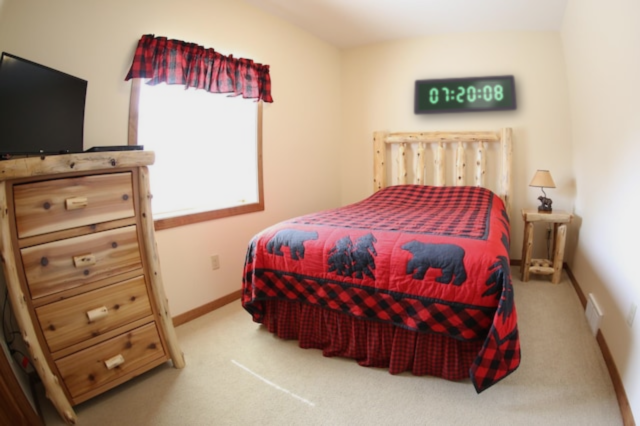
7:20:08
